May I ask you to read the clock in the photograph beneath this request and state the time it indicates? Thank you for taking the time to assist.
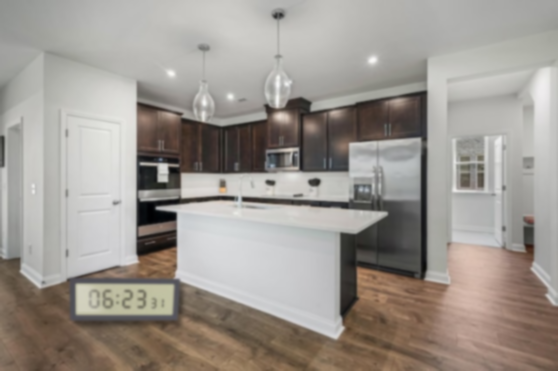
6:23
